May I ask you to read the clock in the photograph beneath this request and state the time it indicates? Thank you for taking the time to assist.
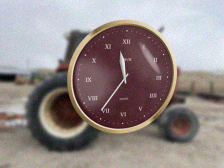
11:36
